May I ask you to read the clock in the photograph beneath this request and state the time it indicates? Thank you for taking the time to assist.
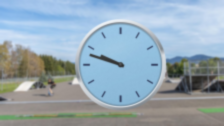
9:48
